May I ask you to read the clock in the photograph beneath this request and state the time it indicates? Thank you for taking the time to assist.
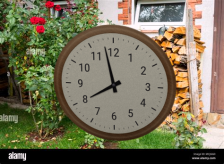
7:58
